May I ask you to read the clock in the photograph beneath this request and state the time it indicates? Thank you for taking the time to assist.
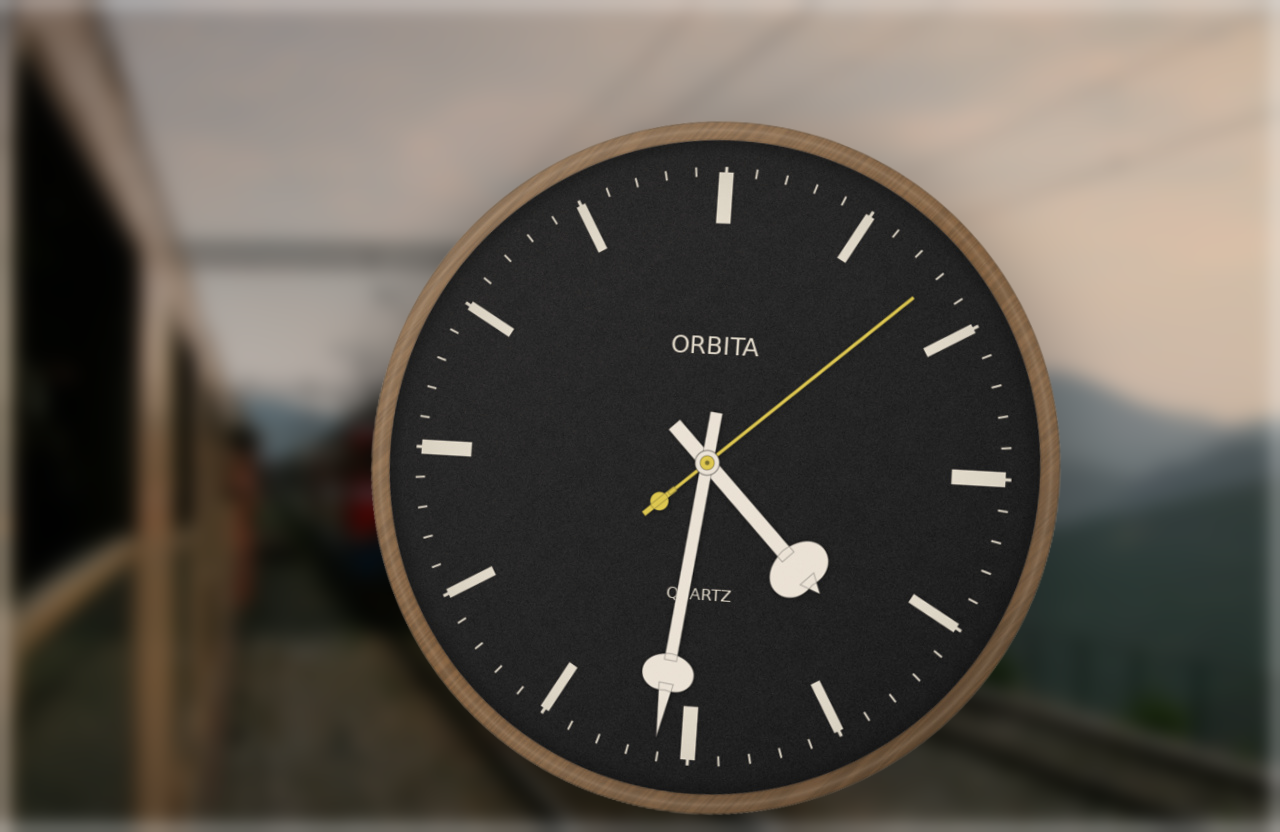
4:31:08
